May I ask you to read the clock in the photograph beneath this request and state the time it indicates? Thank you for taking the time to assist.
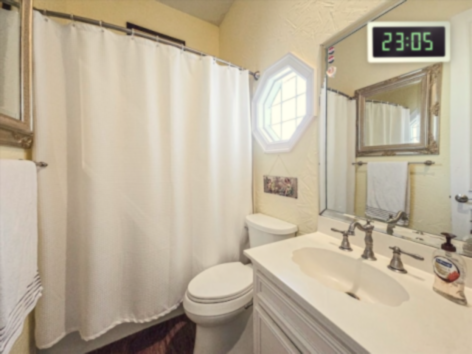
23:05
